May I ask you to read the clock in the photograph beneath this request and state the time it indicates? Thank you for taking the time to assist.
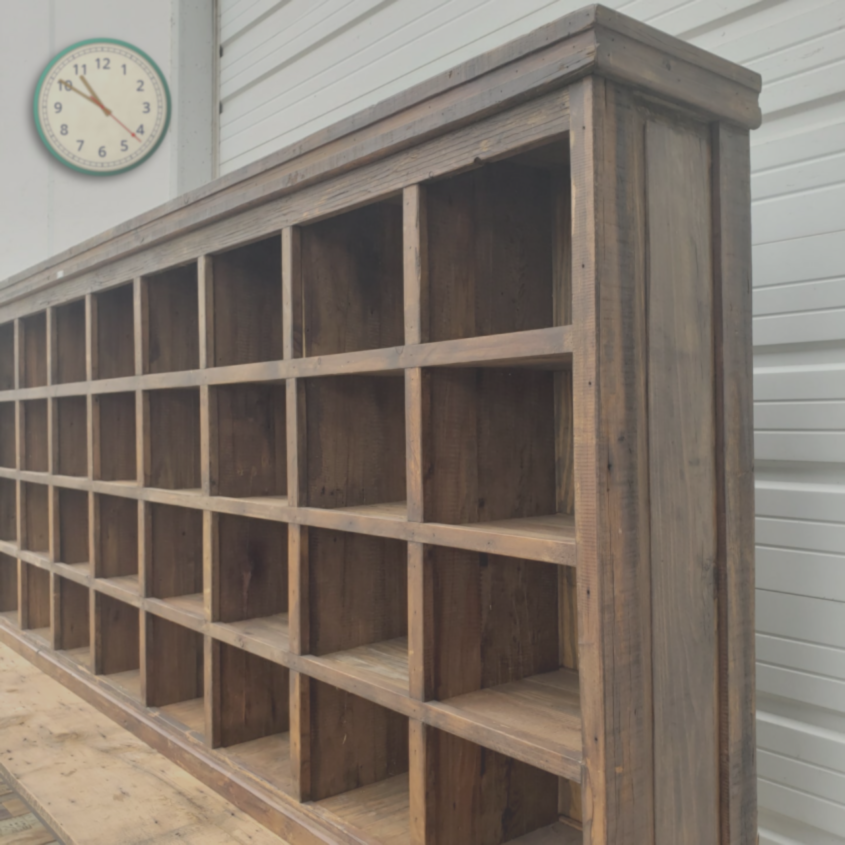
10:50:22
